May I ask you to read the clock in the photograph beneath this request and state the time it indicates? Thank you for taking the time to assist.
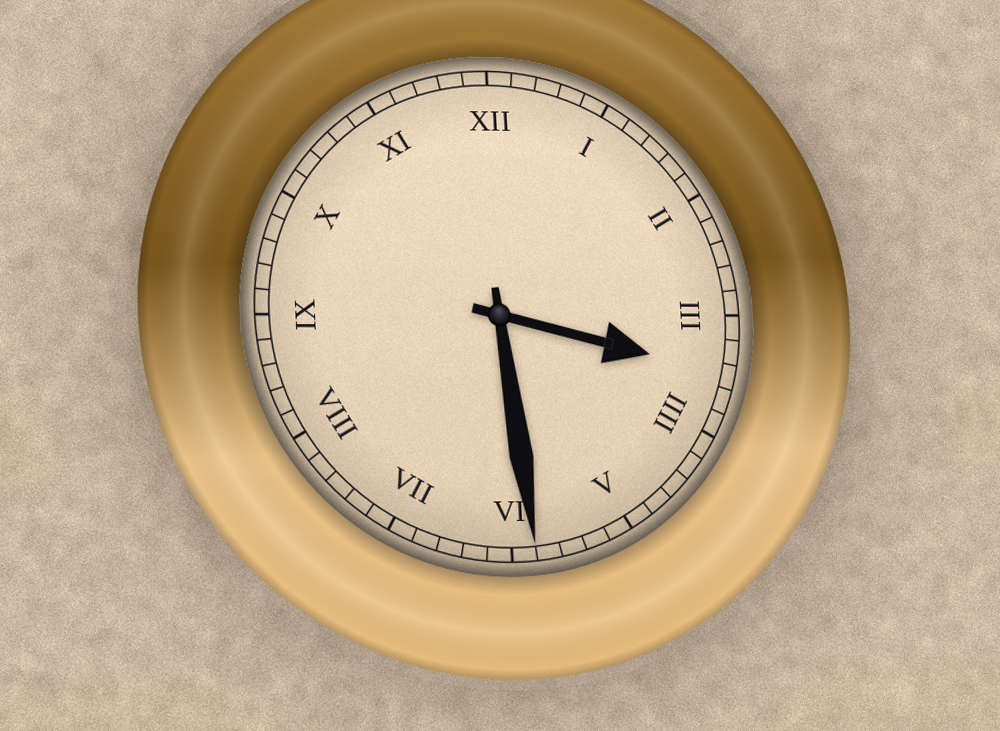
3:29
